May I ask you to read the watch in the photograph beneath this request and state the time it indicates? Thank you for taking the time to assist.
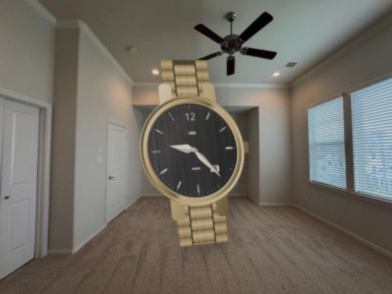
9:23
